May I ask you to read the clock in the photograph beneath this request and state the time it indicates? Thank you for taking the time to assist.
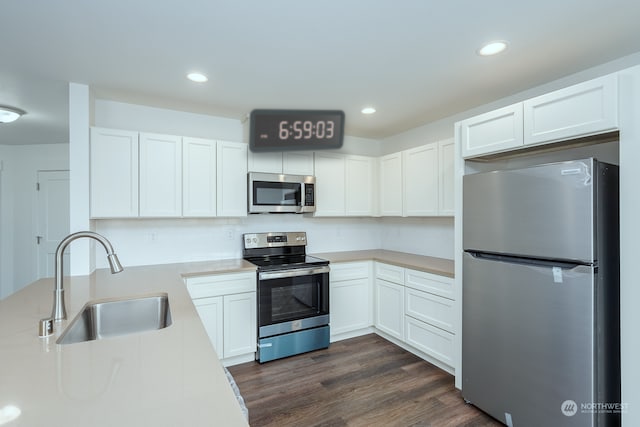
6:59:03
